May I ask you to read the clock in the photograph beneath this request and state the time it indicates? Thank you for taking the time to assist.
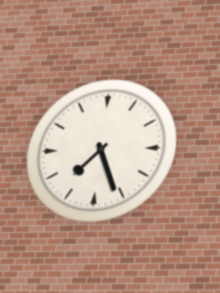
7:26
